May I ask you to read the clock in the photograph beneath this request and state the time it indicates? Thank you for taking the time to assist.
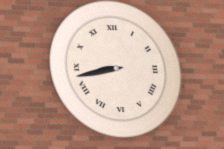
8:43
